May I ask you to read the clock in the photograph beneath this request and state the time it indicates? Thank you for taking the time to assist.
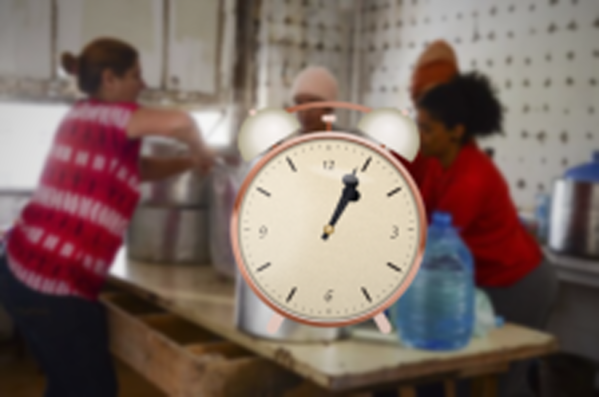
1:04
